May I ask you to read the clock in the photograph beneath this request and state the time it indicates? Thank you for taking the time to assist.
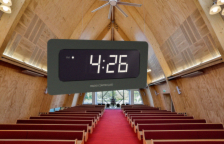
4:26
